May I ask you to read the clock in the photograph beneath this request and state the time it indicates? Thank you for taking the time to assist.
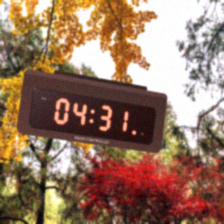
4:31
